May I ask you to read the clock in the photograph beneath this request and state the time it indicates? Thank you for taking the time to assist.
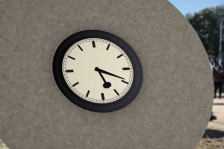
5:19
